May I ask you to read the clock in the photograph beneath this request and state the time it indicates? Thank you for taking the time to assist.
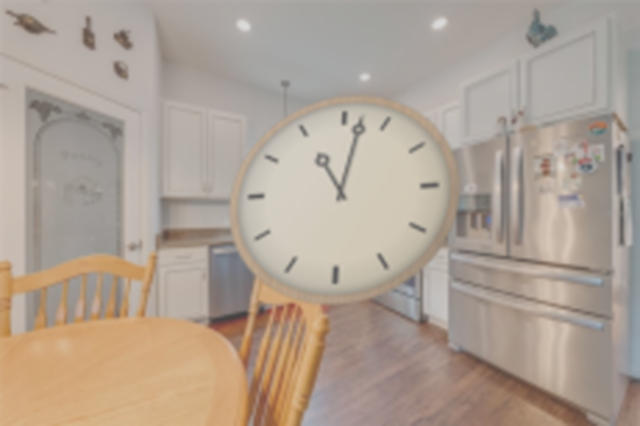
11:02
